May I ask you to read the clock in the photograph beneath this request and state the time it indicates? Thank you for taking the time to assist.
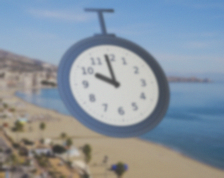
9:59
